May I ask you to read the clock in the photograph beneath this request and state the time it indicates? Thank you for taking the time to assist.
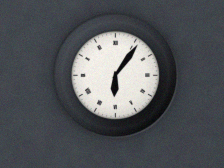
6:06
